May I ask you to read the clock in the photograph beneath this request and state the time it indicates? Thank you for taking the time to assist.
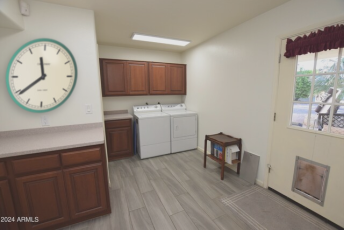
11:39
